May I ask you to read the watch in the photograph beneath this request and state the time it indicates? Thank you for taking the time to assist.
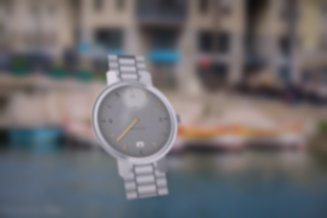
7:38
